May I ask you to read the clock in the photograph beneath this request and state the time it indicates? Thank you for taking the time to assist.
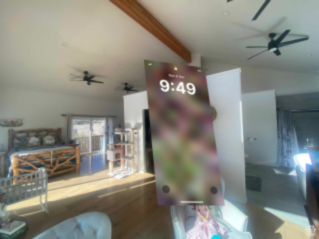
9:49
